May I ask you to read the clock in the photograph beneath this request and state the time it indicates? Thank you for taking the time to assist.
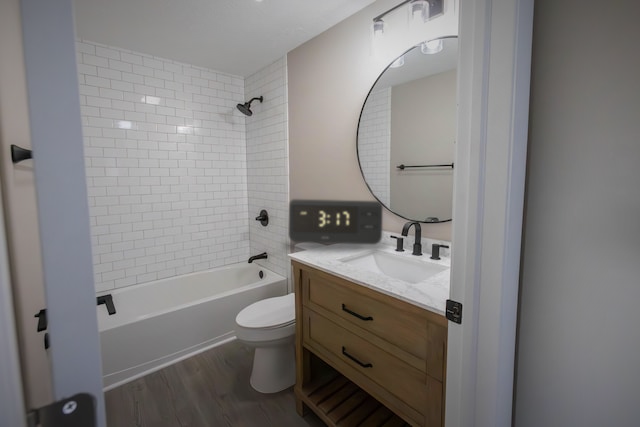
3:17
